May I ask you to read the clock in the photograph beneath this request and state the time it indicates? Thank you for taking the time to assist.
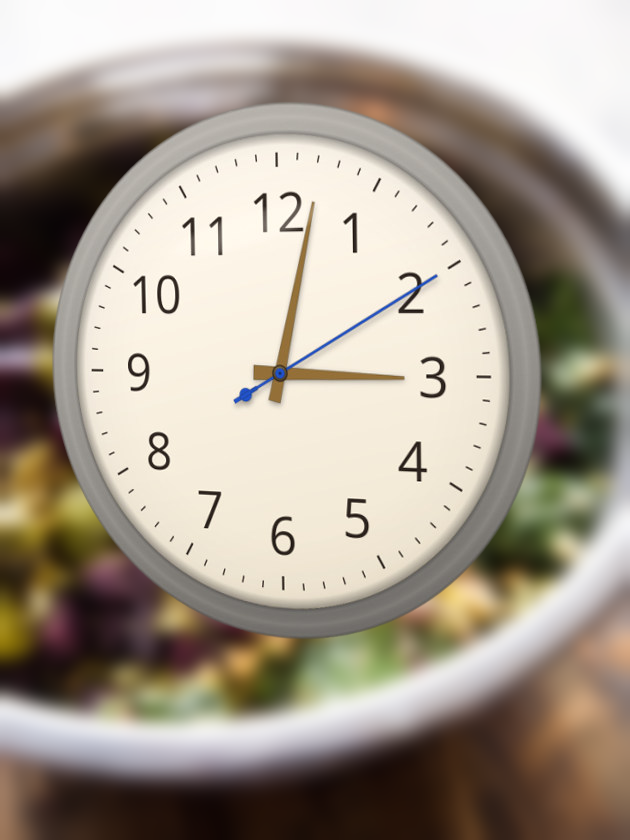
3:02:10
